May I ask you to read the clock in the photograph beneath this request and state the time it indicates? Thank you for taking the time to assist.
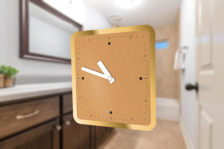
10:48
